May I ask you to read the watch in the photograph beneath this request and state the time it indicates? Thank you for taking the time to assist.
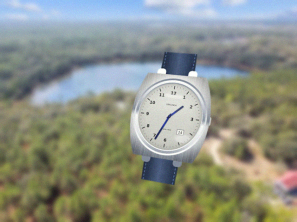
1:34
